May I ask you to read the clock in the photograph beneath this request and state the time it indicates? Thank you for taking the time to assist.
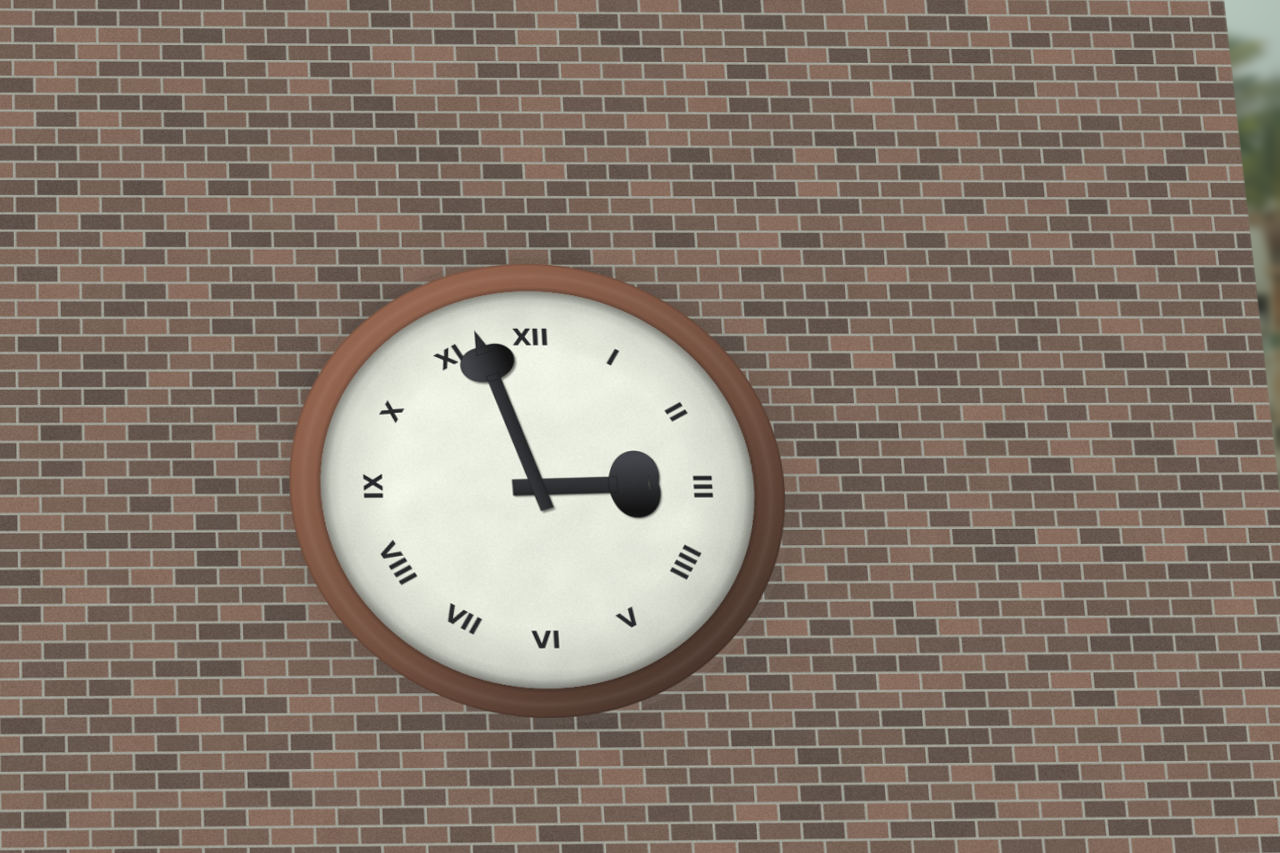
2:57
